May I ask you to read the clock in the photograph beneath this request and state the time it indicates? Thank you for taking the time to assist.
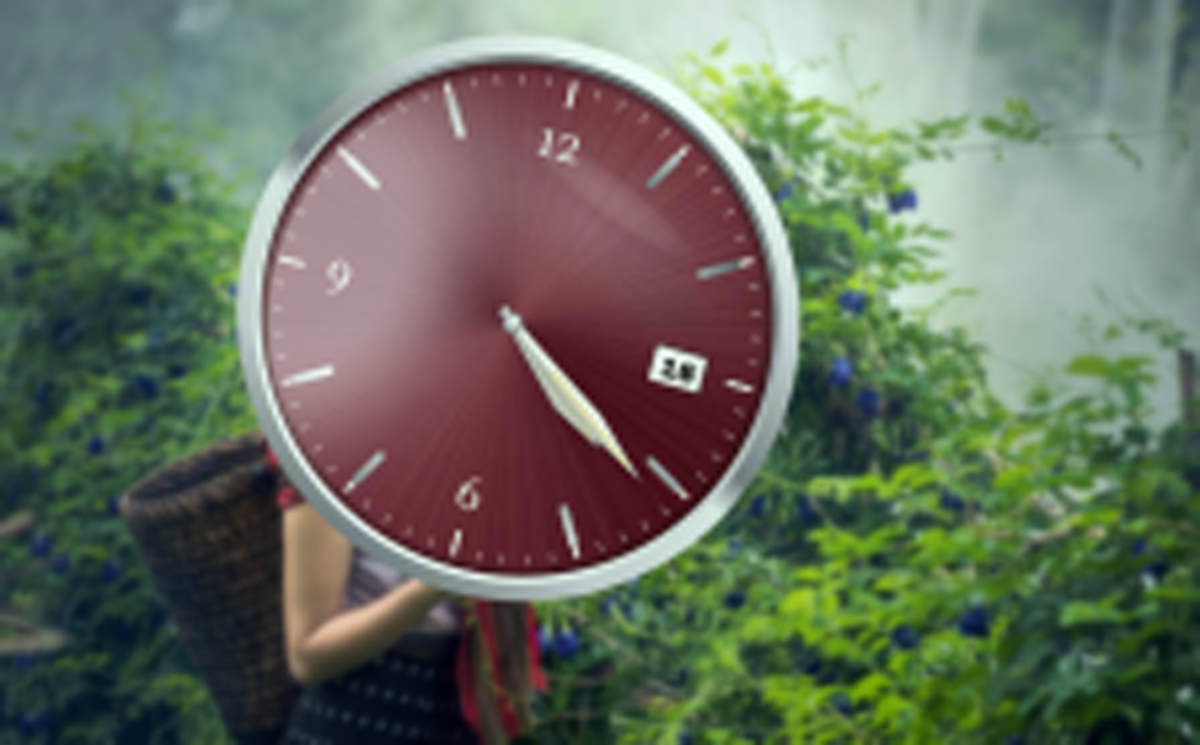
4:21
